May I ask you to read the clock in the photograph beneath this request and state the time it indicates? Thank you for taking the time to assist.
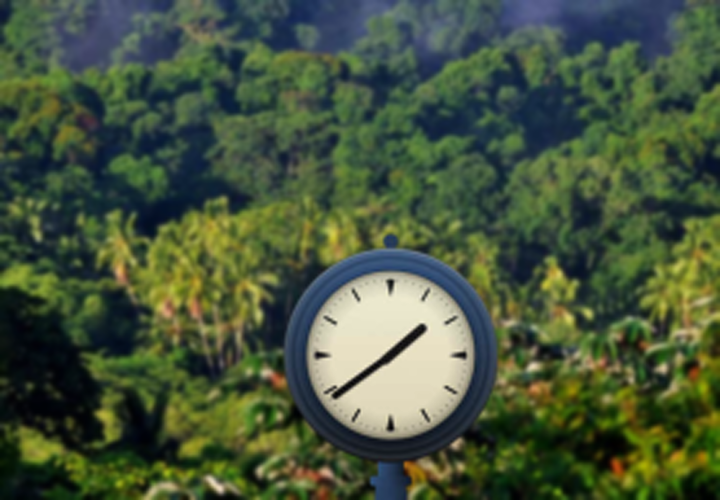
1:39
